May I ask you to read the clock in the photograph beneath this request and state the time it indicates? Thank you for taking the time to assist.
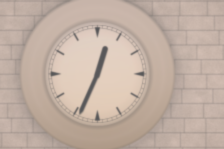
12:34
